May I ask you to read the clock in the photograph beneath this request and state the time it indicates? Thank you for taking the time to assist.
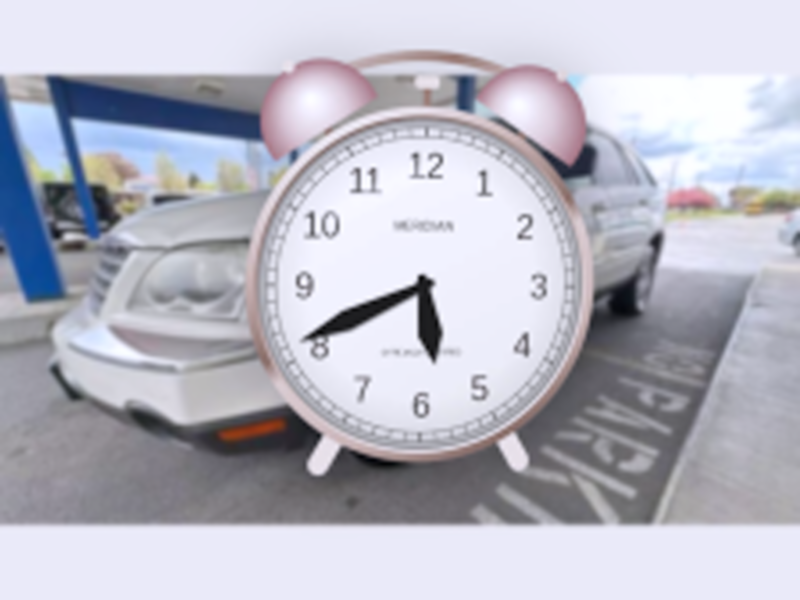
5:41
